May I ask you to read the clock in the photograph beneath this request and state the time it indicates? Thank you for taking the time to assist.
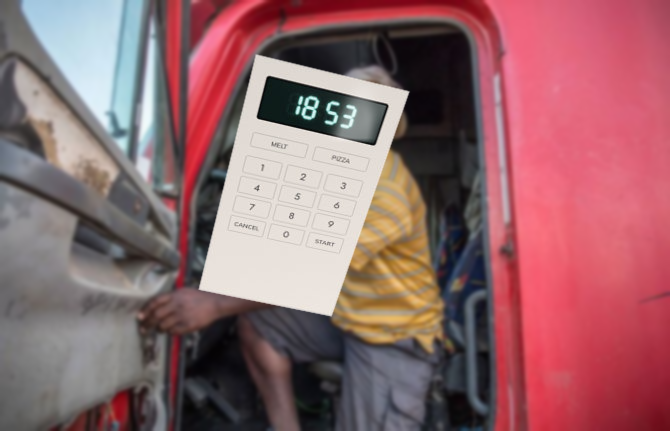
18:53
